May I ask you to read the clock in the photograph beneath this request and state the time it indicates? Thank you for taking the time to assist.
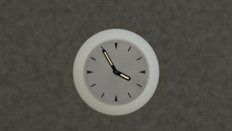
3:55
